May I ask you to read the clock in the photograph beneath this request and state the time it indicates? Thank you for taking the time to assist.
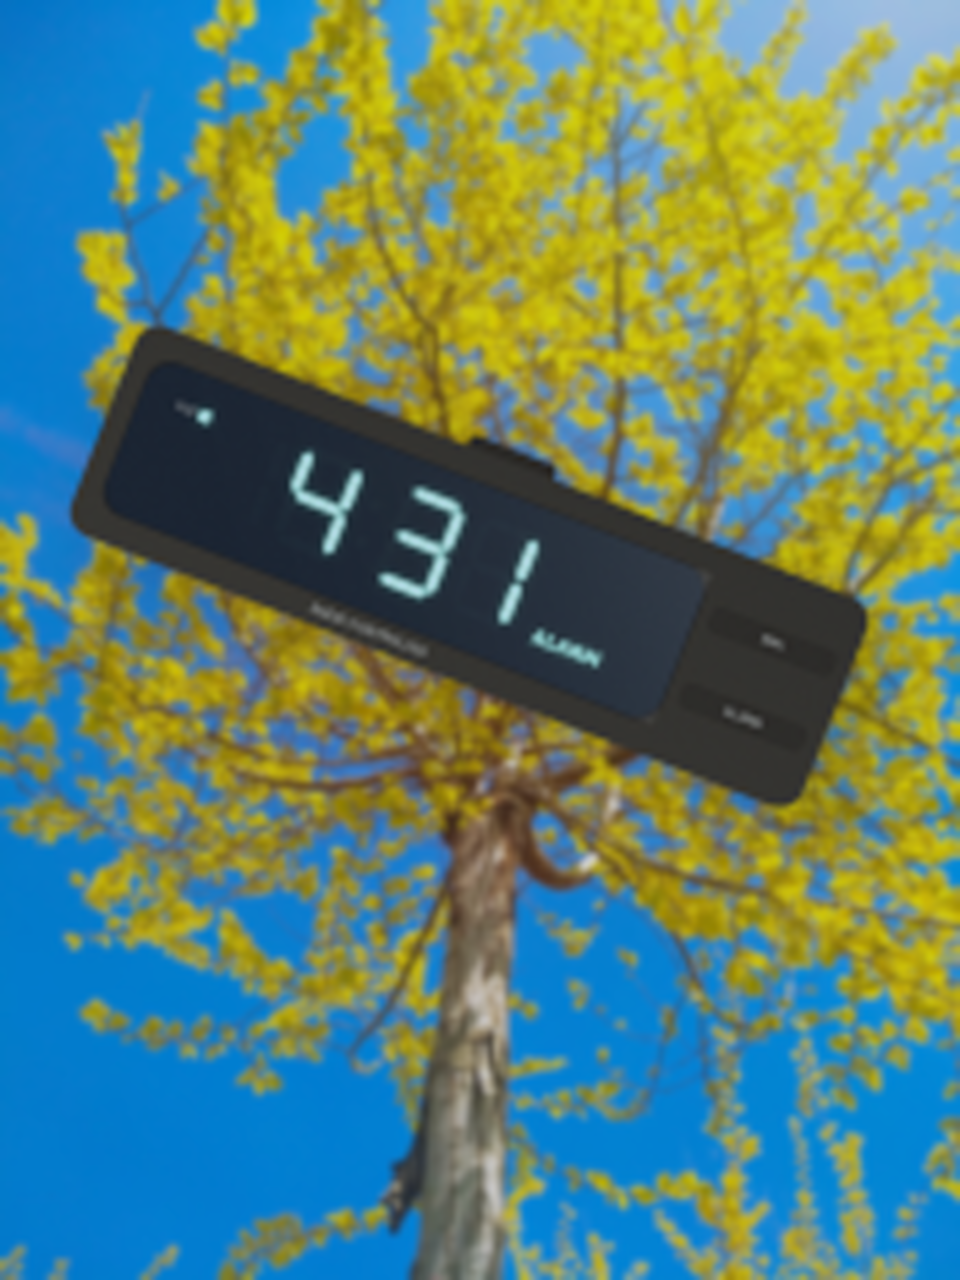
4:31
